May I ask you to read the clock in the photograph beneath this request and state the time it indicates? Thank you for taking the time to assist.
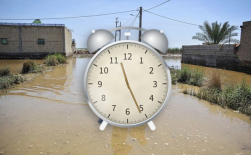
11:26
